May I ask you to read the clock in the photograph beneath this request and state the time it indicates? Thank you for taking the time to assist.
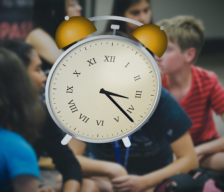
3:22
